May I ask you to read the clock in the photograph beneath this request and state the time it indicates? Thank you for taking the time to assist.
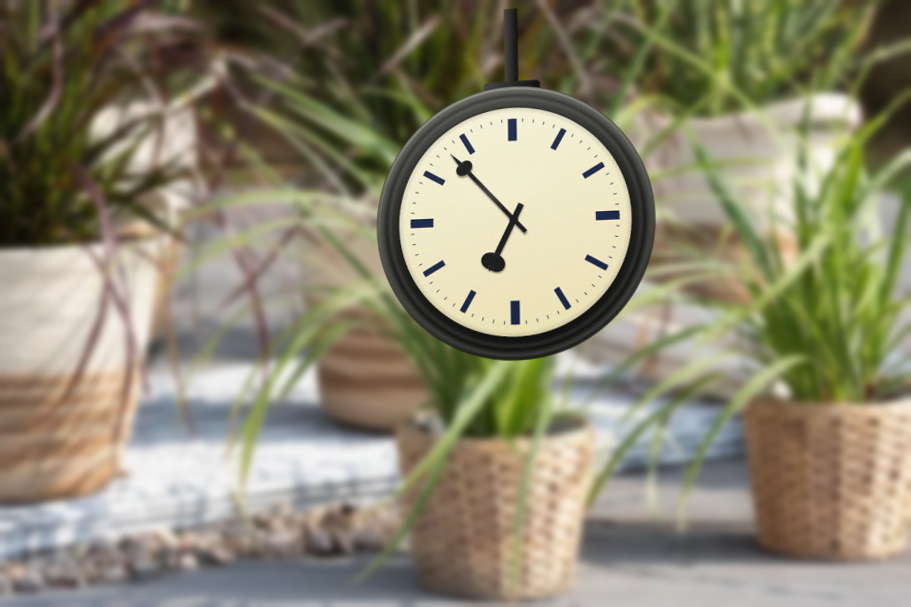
6:53
